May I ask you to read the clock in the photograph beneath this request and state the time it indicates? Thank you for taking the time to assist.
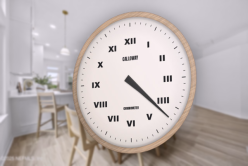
4:22
